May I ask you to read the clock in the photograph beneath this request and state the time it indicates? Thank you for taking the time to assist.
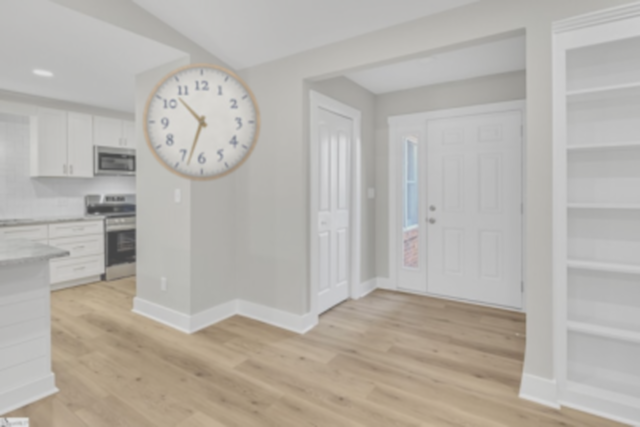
10:33
